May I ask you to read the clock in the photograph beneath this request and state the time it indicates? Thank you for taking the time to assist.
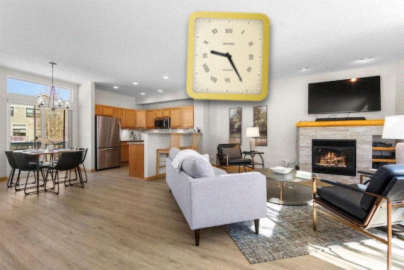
9:25
